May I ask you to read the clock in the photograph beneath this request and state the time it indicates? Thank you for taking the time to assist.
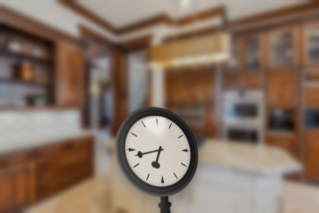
6:43
